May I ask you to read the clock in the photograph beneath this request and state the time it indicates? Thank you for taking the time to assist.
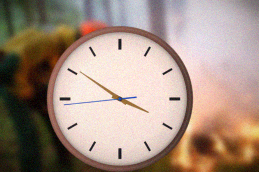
3:50:44
